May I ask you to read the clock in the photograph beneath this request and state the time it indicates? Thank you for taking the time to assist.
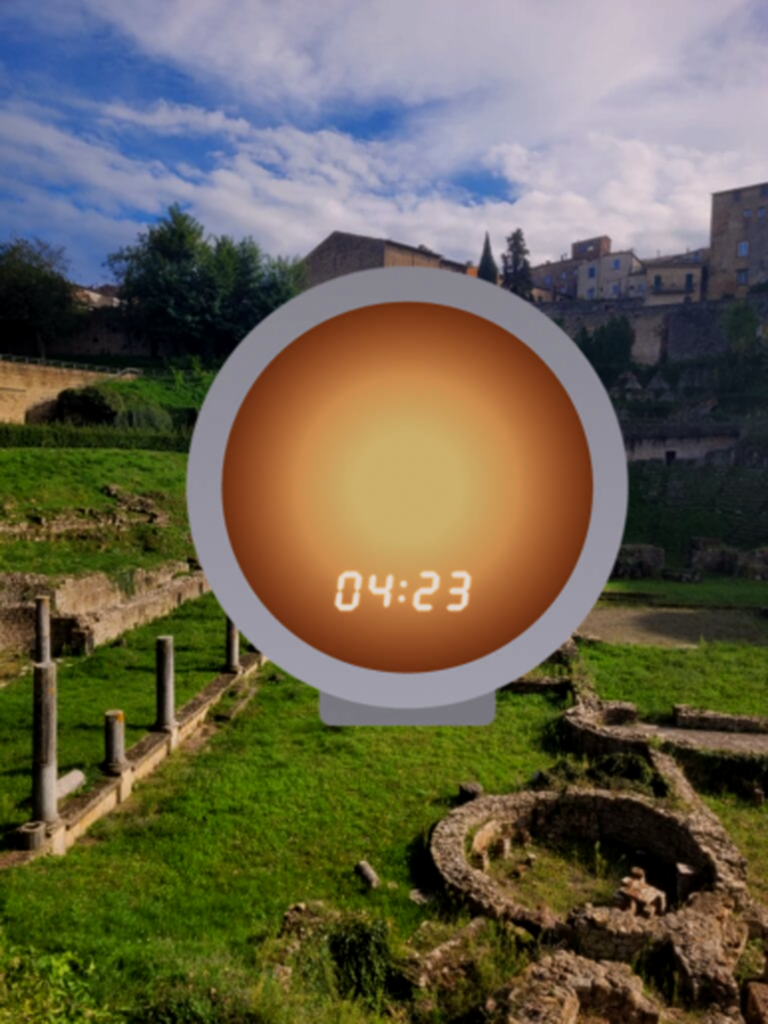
4:23
